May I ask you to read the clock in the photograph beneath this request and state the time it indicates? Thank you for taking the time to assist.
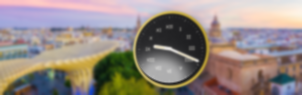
9:19
